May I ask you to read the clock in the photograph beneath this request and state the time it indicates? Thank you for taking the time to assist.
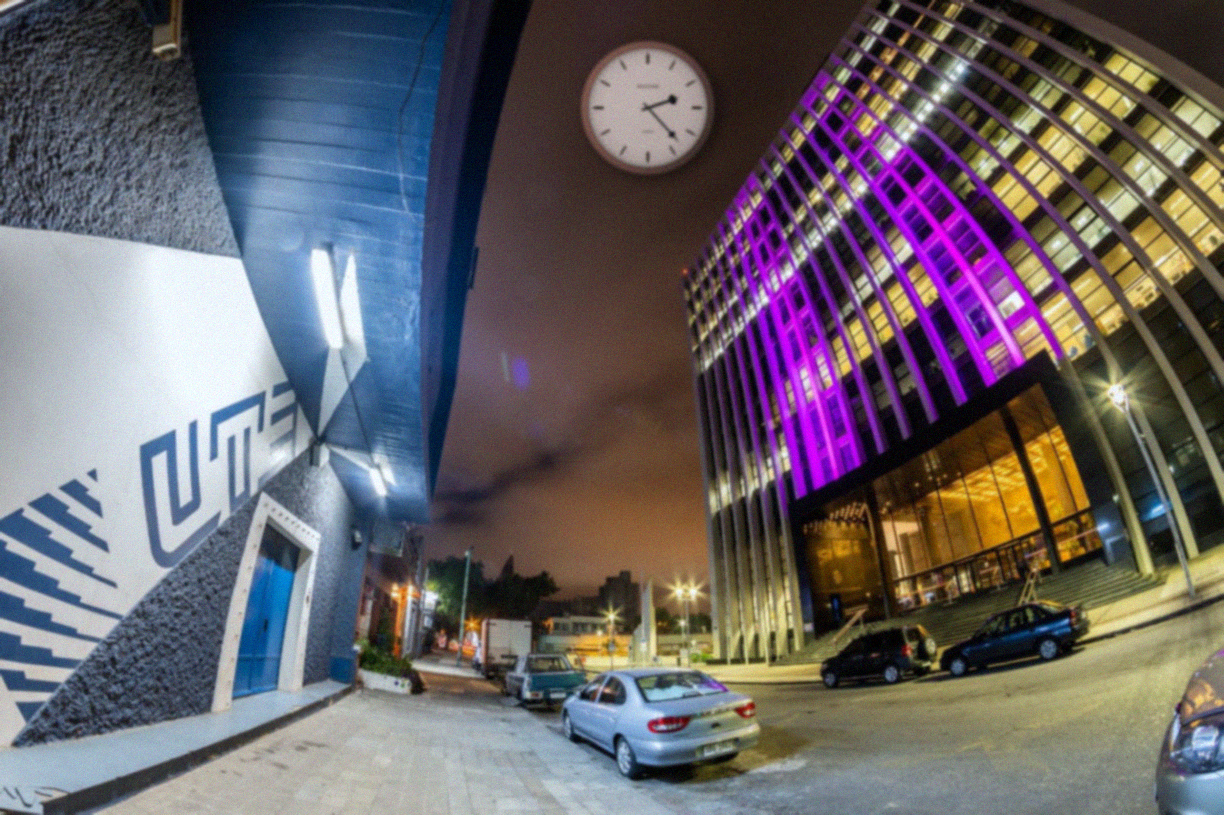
2:23
